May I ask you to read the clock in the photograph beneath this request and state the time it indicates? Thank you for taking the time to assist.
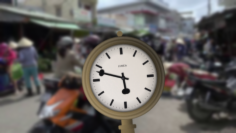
5:48
